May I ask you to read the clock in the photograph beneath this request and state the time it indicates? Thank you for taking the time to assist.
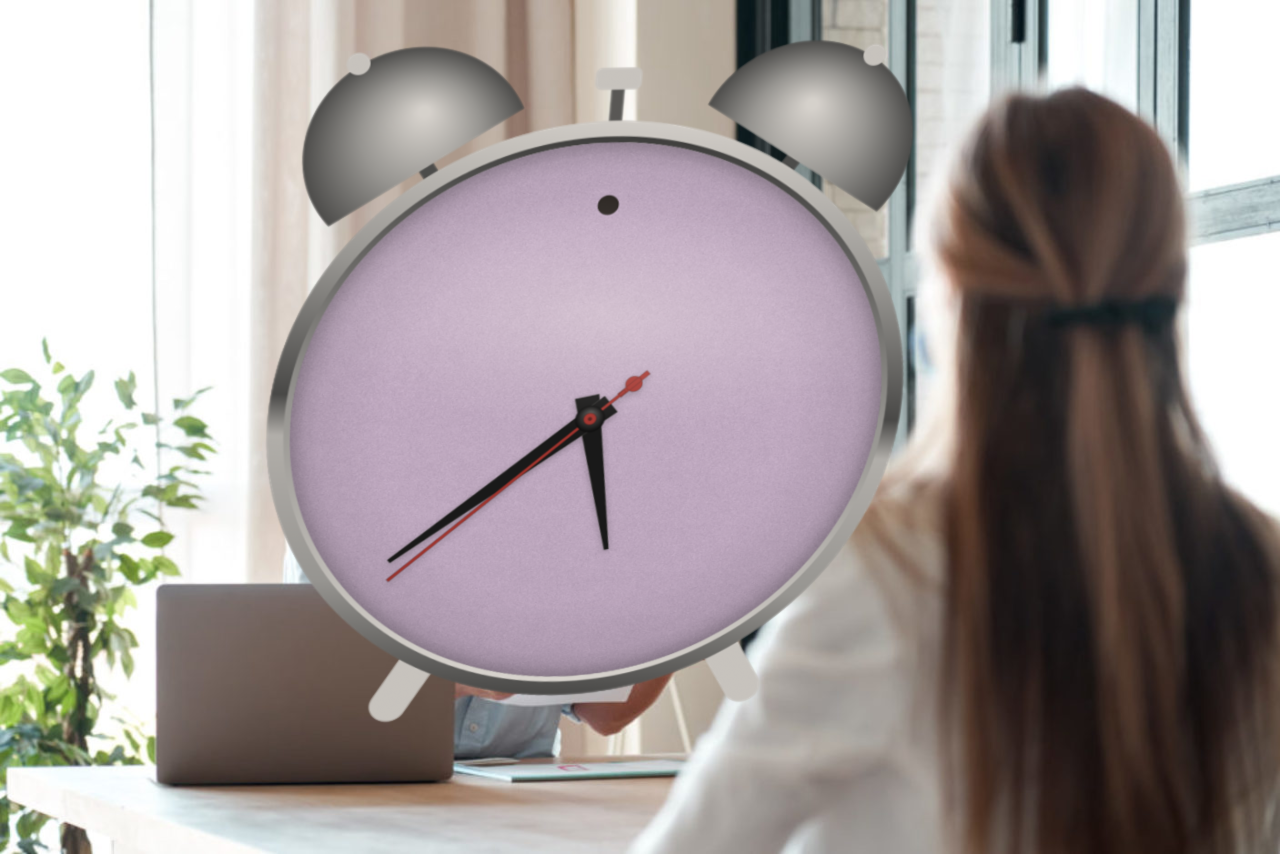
5:38:38
